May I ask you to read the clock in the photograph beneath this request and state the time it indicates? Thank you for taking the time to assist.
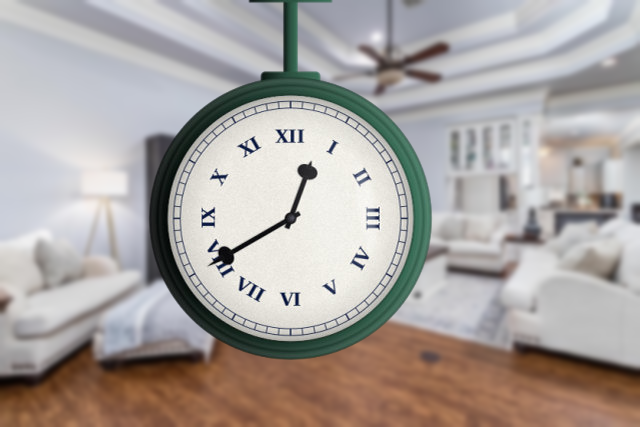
12:40
